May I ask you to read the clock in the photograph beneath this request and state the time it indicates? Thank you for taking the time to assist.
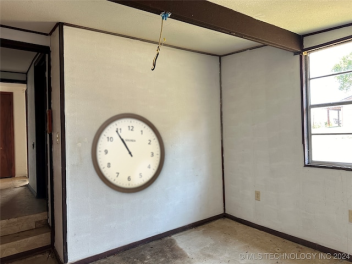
10:54
